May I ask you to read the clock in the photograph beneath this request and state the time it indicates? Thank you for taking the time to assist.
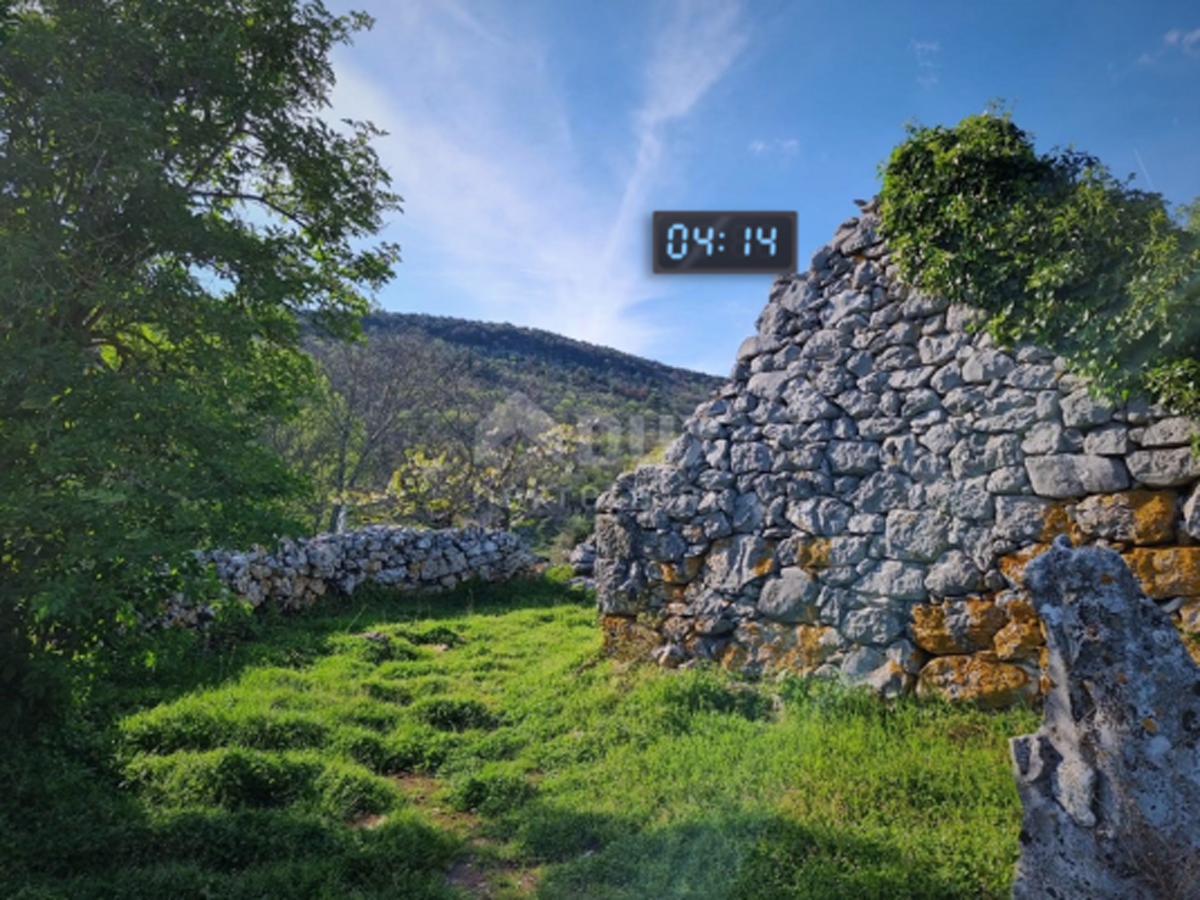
4:14
